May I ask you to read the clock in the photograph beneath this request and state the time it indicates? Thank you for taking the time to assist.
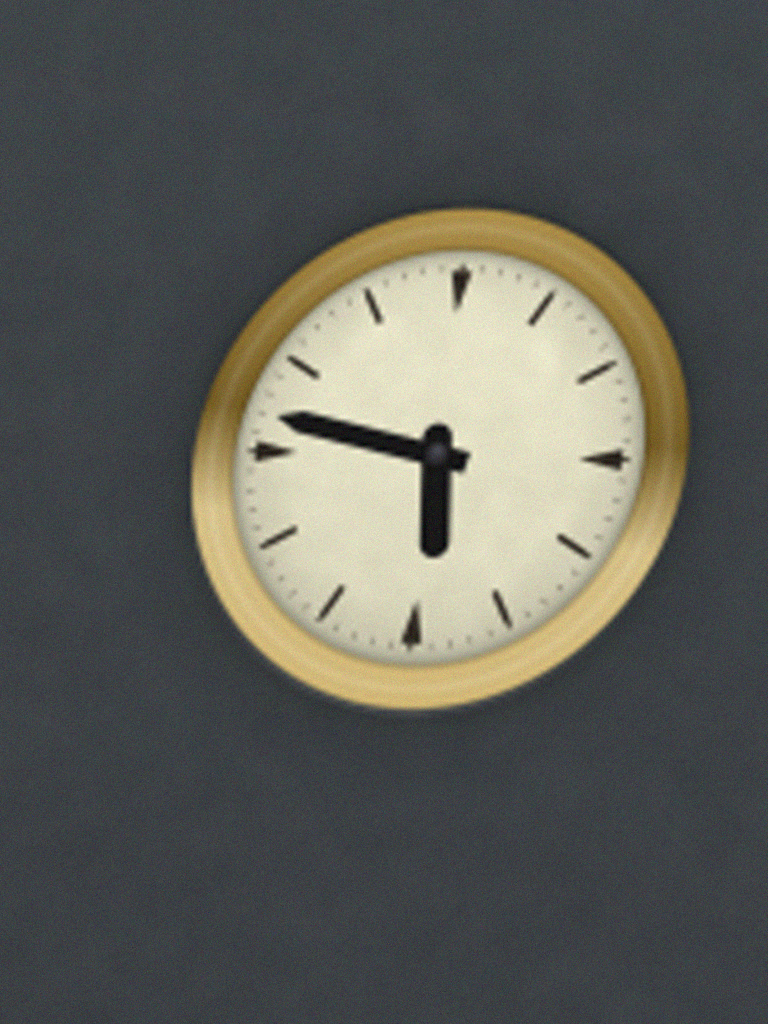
5:47
